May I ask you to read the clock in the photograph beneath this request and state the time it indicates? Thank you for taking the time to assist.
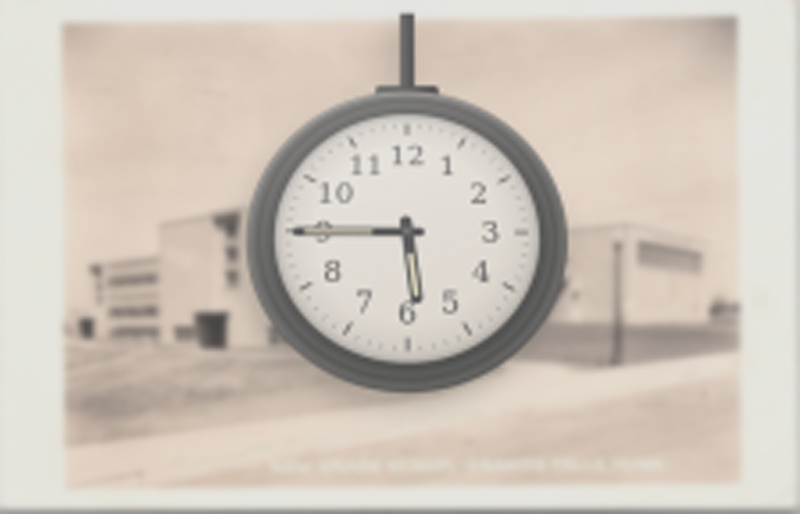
5:45
